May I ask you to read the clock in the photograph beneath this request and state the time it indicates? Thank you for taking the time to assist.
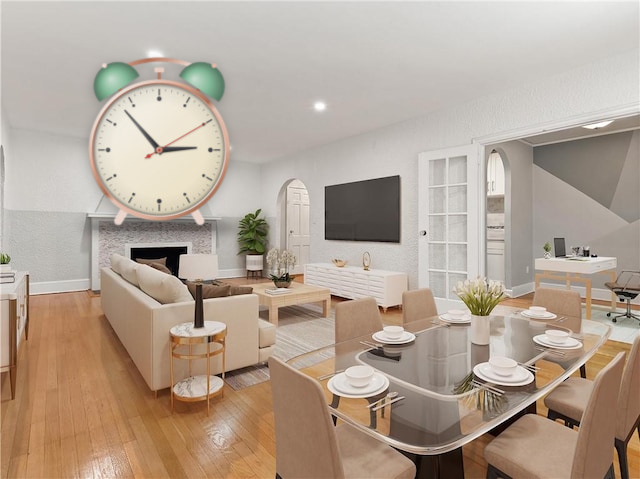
2:53:10
